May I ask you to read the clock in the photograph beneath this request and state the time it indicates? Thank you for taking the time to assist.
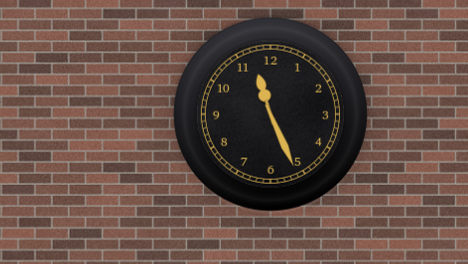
11:26
